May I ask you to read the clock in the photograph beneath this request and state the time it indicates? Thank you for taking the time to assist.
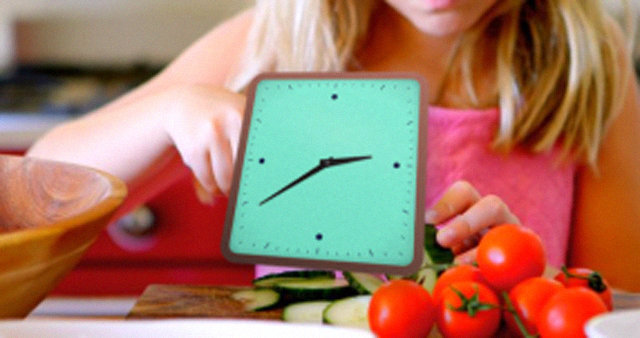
2:39
